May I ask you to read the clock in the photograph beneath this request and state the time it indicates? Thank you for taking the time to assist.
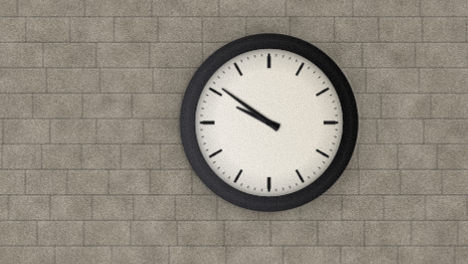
9:51
